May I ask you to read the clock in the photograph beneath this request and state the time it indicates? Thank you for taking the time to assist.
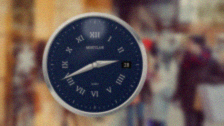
2:41
